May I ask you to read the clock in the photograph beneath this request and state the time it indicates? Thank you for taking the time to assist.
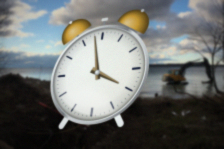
3:58
